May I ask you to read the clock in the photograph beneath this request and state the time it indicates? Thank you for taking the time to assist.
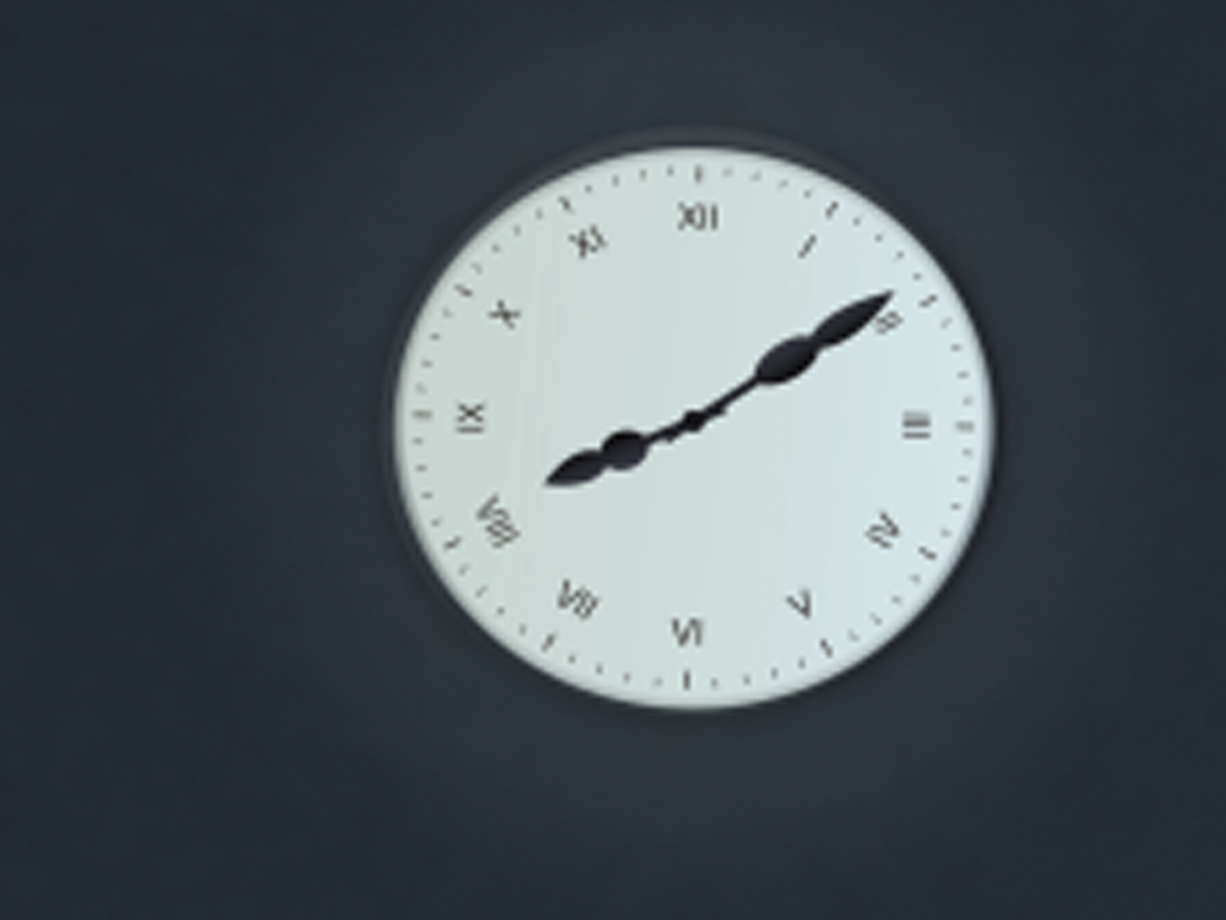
8:09
